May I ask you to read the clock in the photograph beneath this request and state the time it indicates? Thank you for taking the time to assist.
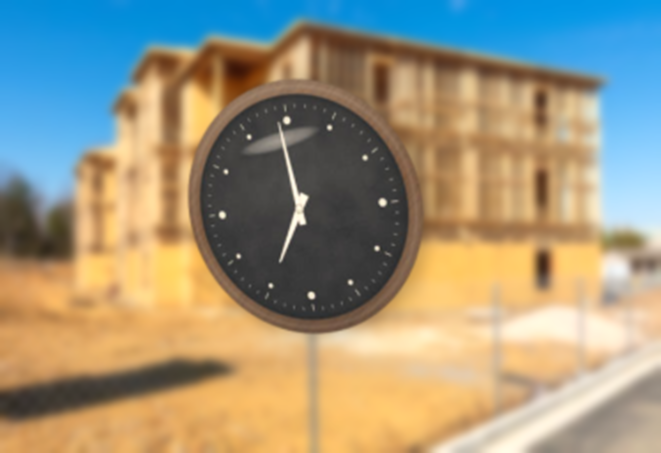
6:59
